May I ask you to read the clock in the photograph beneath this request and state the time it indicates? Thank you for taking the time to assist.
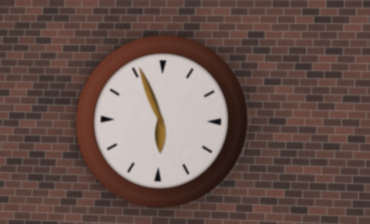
5:56
